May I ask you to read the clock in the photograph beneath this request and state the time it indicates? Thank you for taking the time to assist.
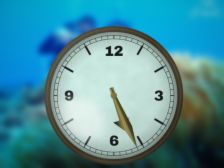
5:26
